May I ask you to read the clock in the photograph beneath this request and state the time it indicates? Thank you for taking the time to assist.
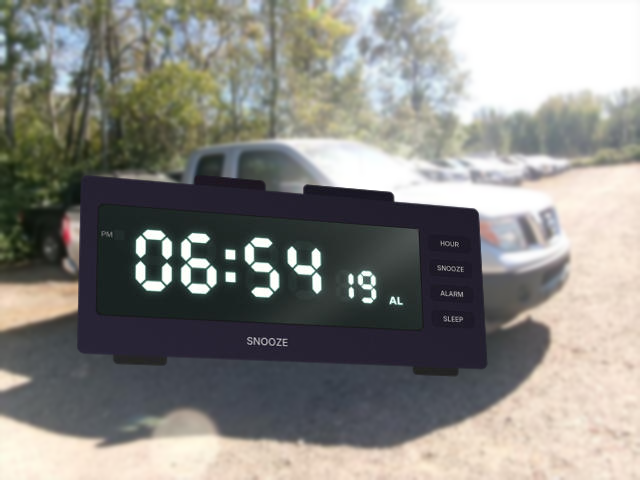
6:54:19
